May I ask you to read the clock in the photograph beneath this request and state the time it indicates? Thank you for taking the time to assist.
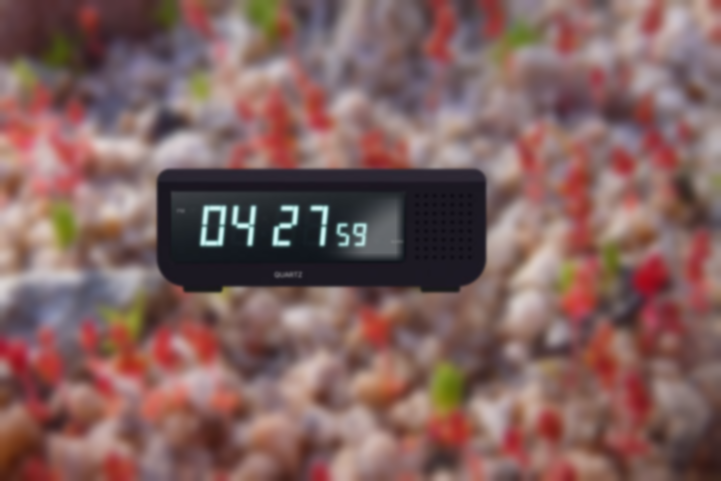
4:27:59
